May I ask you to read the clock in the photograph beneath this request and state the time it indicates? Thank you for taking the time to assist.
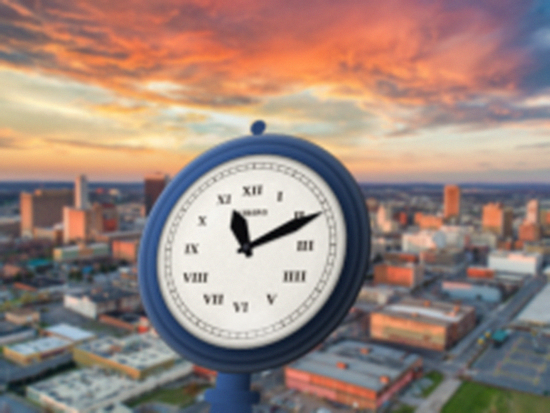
11:11
